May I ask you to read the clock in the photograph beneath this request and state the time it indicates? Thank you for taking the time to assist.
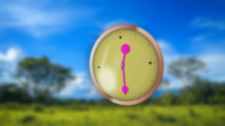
12:30
